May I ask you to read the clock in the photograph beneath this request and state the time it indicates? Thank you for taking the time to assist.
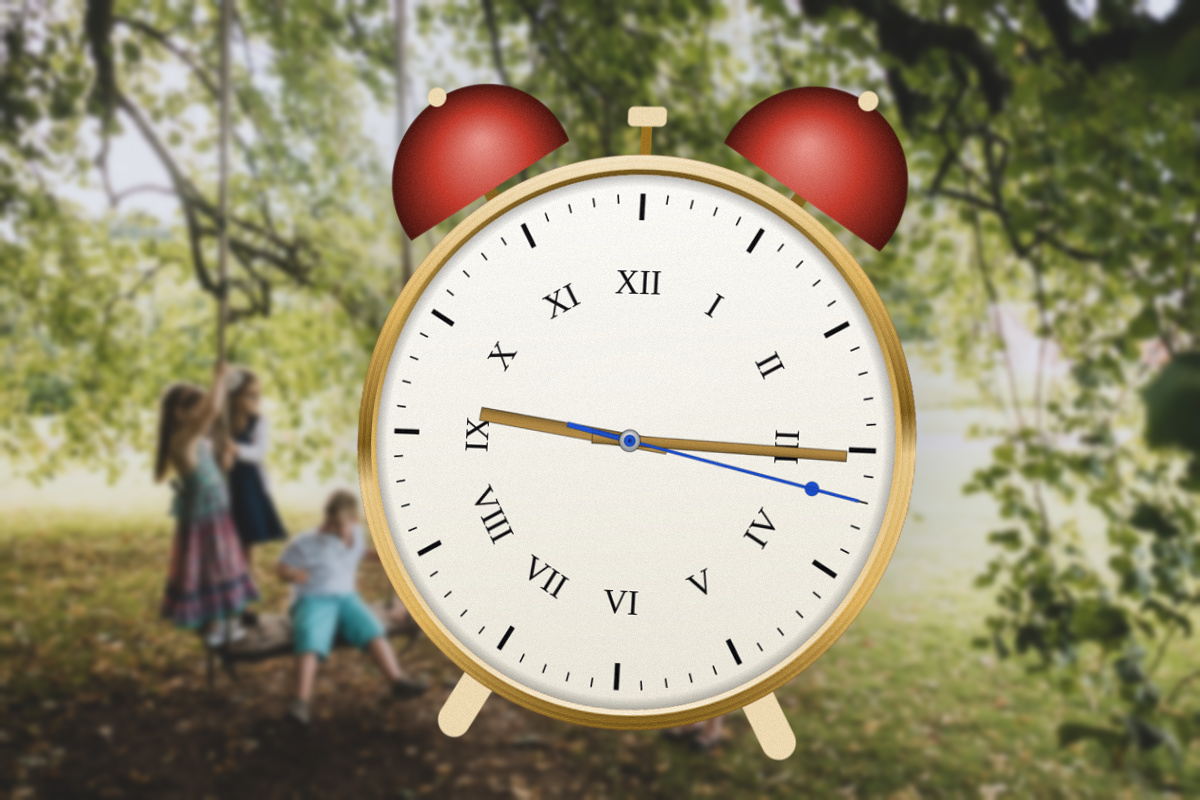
9:15:17
